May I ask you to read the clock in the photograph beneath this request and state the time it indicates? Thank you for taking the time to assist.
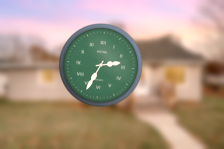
2:34
